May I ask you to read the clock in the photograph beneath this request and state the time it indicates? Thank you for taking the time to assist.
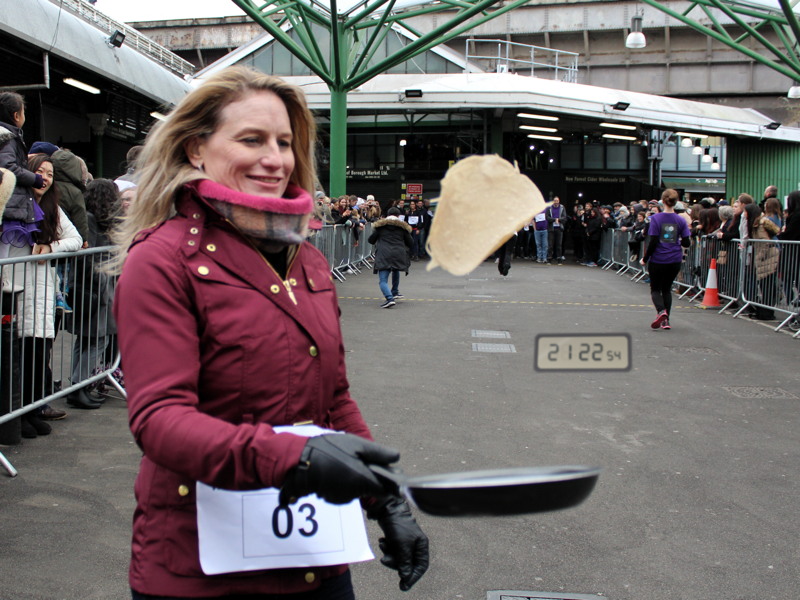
21:22
